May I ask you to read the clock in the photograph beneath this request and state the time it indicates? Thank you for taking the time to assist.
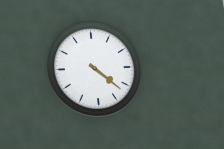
4:22
